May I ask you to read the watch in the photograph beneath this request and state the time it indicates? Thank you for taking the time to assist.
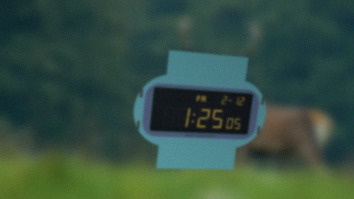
1:25
